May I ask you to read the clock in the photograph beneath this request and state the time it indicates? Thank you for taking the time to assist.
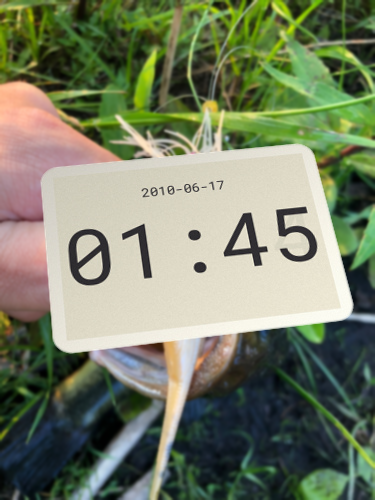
1:45
